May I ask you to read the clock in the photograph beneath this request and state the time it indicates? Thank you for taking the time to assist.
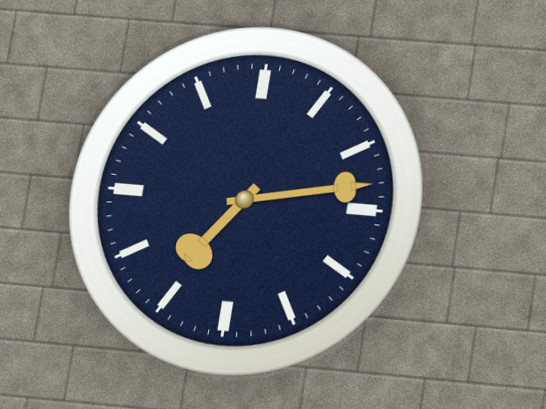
7:13
